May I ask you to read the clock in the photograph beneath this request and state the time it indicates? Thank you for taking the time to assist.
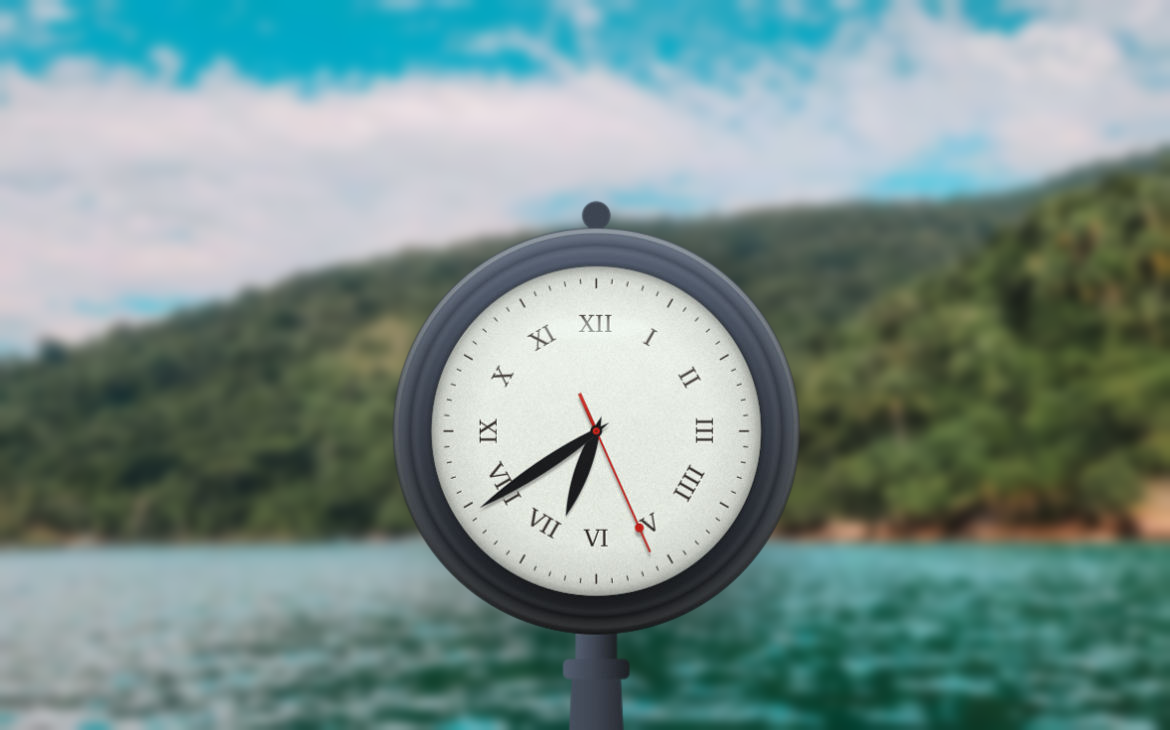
6:39:26
